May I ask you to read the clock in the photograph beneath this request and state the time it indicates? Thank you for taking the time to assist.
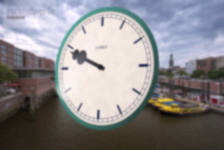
9:49
